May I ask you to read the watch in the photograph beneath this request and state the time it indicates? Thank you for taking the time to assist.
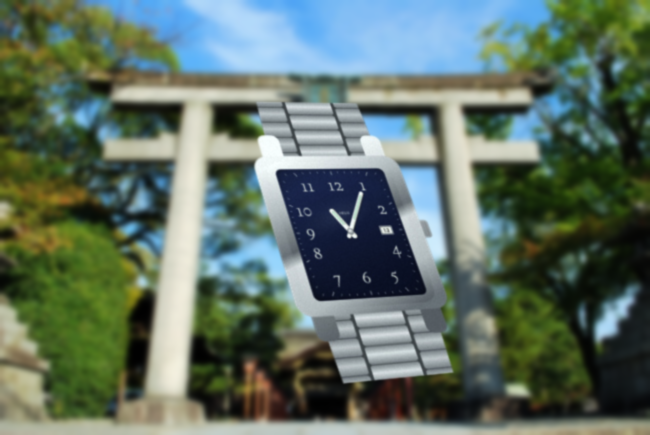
11:05
